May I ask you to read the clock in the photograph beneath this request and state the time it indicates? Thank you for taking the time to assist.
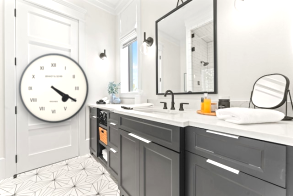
4:20
